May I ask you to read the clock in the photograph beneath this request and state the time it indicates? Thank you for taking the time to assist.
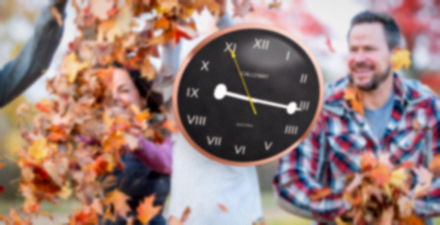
9:15:55
